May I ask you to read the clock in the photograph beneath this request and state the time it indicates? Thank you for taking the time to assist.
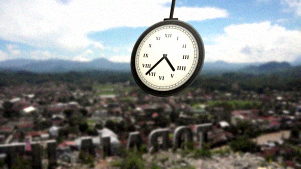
4:37
